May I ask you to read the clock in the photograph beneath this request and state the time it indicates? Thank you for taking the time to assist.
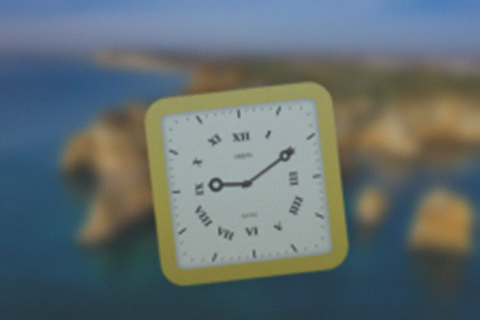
9:10
